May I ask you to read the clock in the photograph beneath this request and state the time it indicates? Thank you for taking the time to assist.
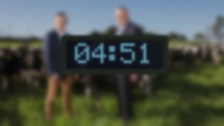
4:51
